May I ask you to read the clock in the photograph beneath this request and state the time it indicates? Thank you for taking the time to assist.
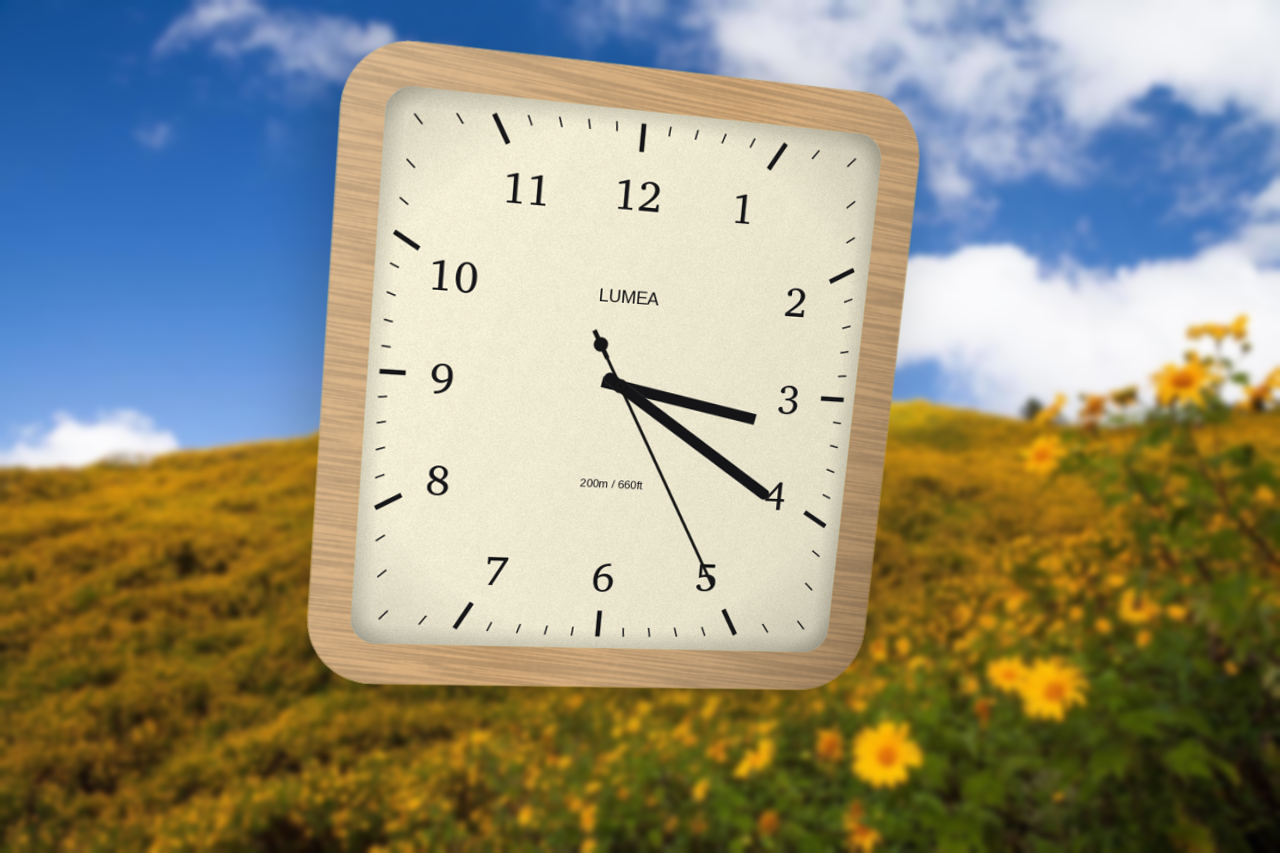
3:20:25
